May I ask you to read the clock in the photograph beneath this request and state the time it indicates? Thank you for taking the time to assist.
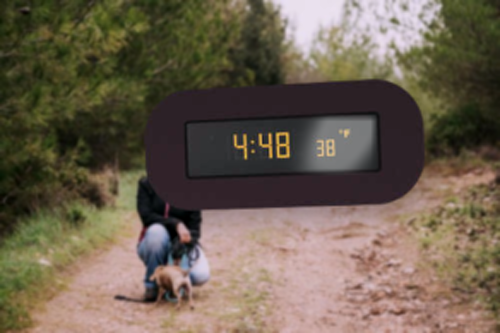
4:48
